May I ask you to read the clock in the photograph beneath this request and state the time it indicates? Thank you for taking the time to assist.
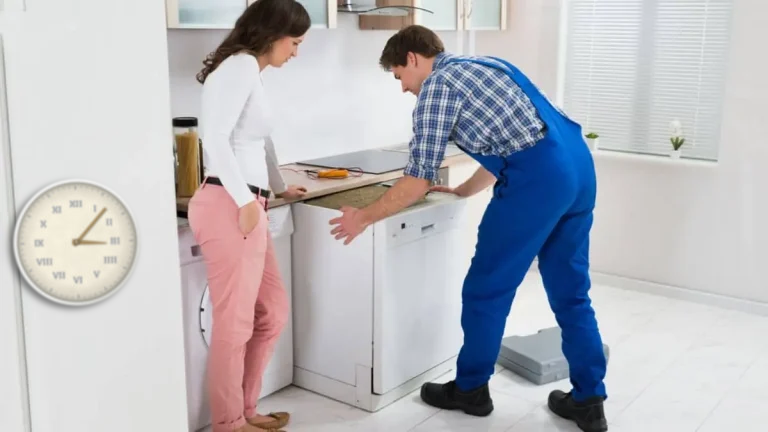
3:07
